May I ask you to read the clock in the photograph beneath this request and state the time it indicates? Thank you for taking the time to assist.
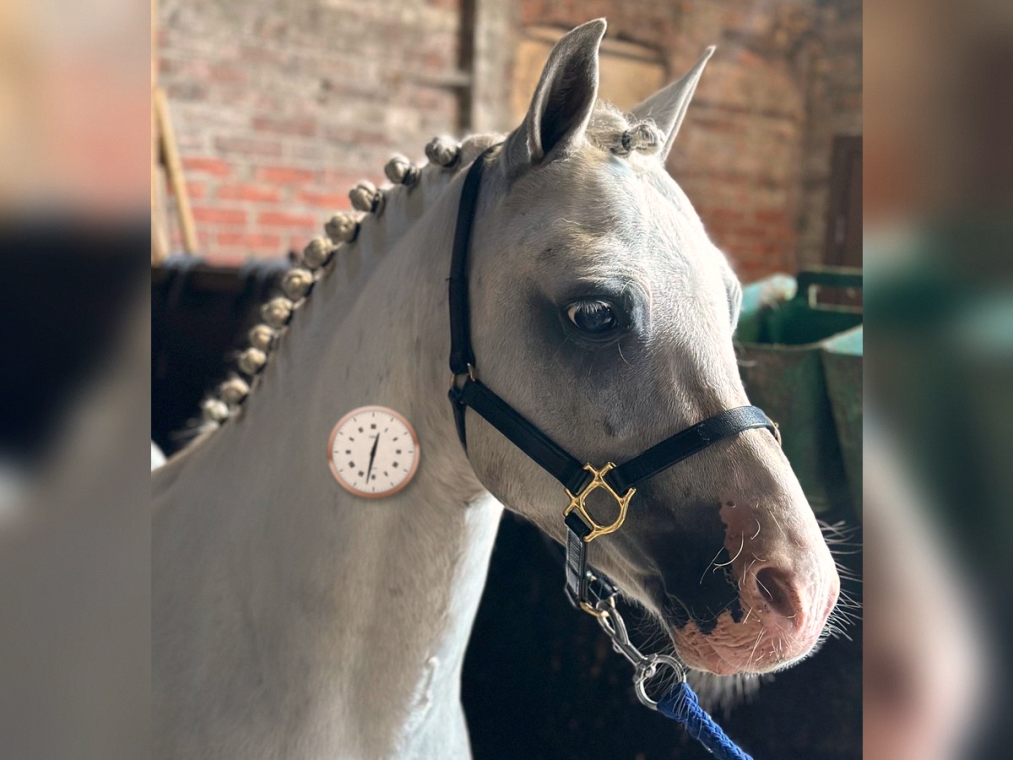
12:32
